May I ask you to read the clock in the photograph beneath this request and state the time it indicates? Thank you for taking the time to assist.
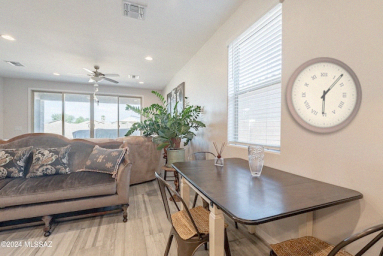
6:07
